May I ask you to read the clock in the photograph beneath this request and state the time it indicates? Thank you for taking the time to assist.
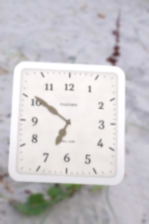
6:51
